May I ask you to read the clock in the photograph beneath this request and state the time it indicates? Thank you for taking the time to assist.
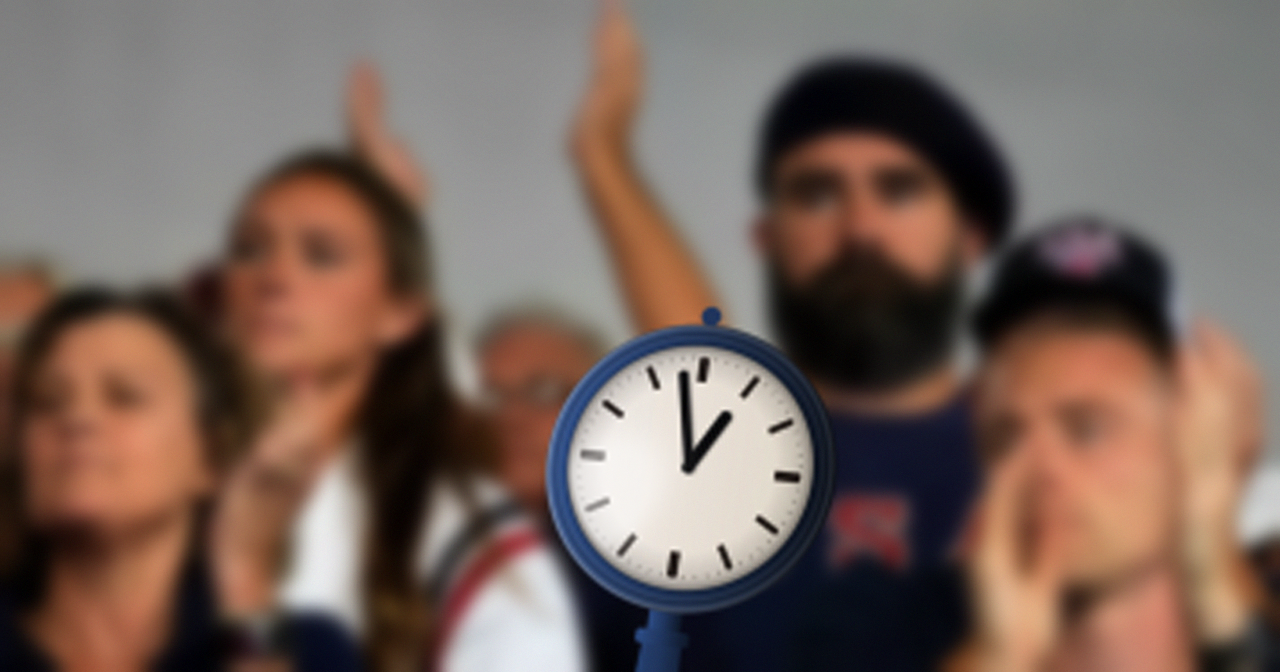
12:58
